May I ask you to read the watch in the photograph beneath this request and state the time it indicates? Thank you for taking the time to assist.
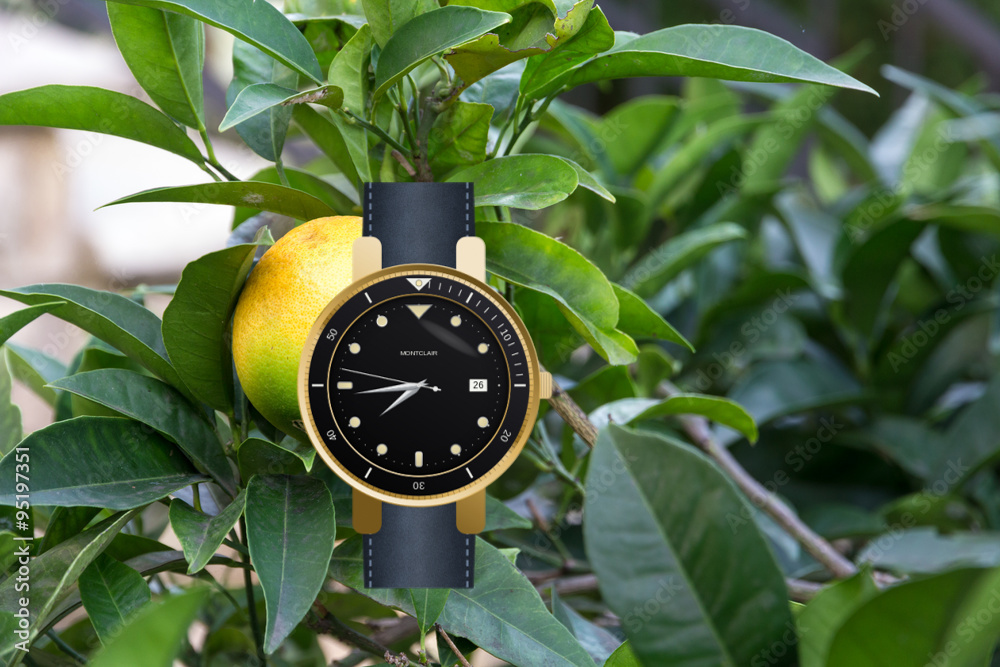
7:43:47
